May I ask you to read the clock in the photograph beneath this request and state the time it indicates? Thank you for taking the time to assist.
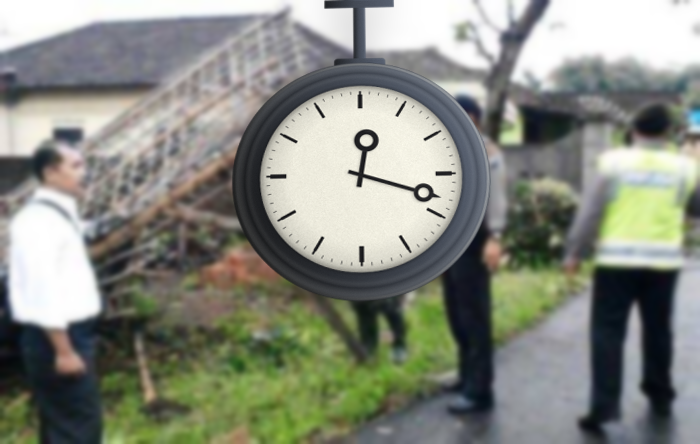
12:18
